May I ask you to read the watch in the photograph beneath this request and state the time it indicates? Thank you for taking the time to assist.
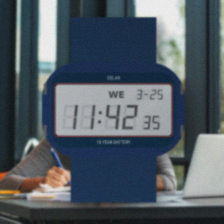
11:42:35
